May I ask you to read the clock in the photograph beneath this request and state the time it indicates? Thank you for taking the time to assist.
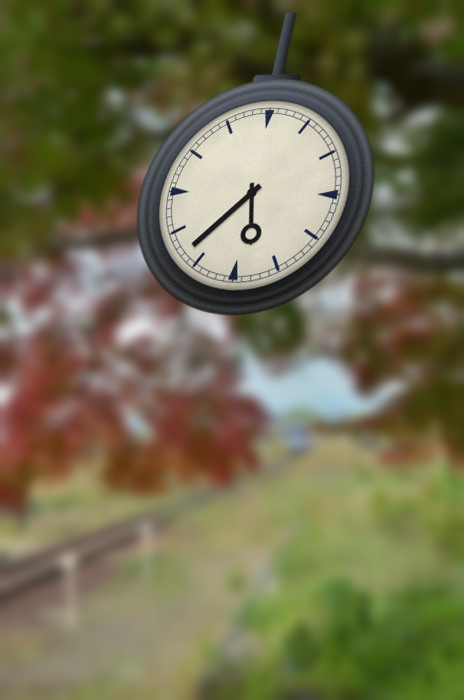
5:37
